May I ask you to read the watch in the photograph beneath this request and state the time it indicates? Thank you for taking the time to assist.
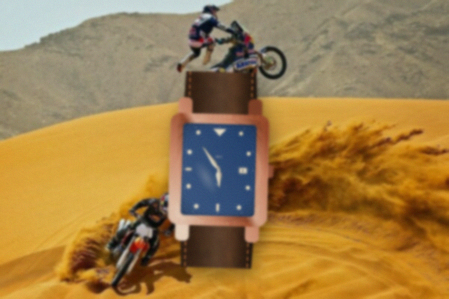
5:54
